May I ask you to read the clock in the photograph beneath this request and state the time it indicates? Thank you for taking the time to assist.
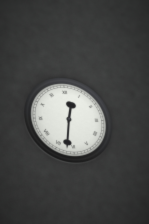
12:32
